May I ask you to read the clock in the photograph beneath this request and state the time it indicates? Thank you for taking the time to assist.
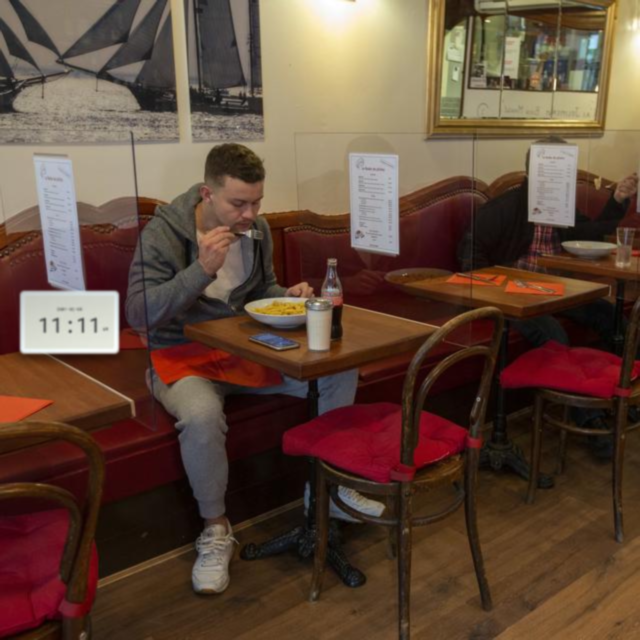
11:11
